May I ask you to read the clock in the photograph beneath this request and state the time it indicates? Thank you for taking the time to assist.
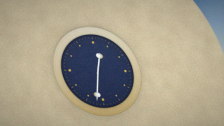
12:32
